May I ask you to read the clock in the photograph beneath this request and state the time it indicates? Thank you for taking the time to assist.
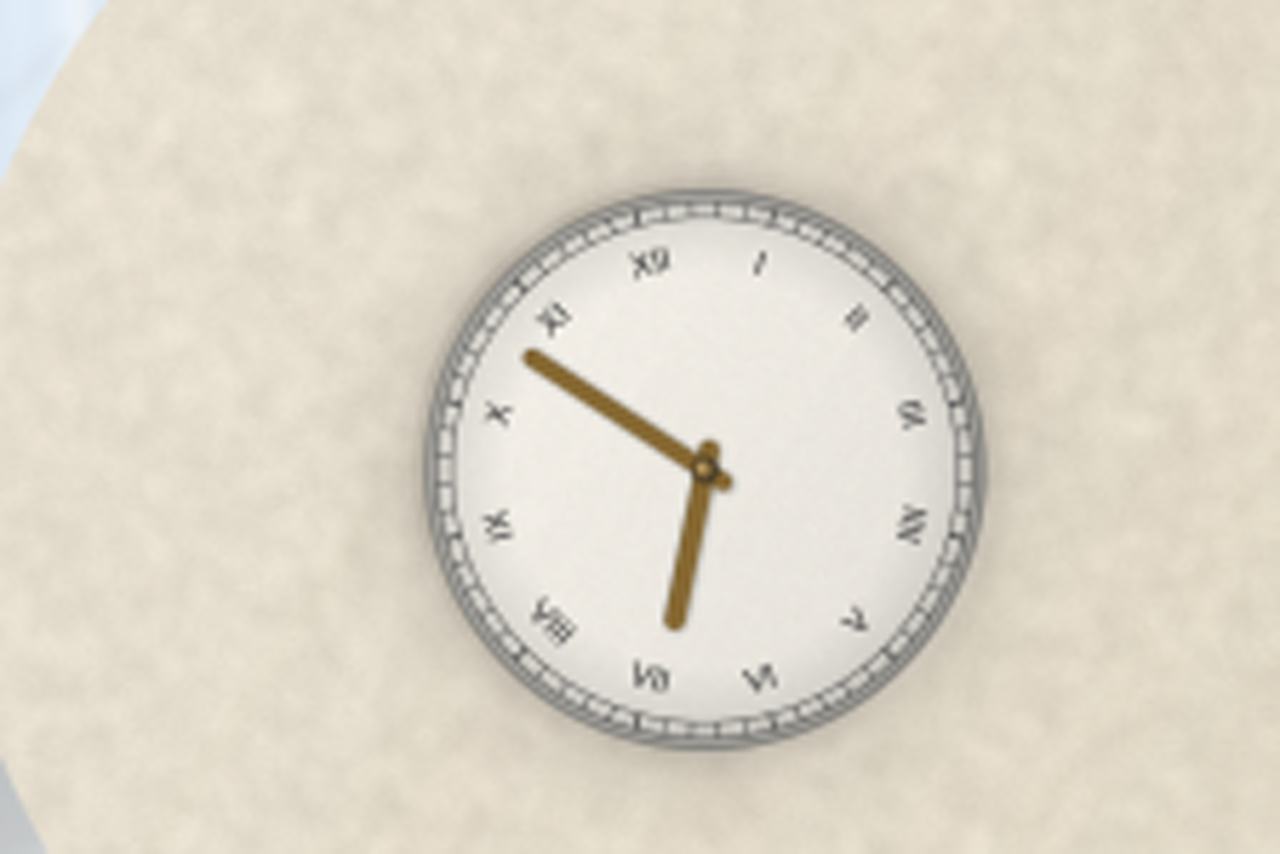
6:53
